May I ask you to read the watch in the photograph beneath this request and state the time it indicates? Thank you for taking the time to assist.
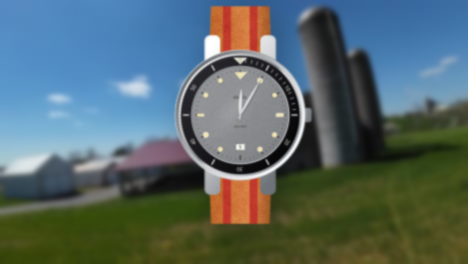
12:05
